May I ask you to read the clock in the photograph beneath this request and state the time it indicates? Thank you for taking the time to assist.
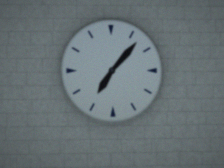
7:07
